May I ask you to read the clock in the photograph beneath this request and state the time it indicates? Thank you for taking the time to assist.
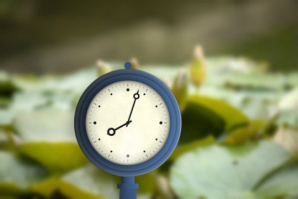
8:03
